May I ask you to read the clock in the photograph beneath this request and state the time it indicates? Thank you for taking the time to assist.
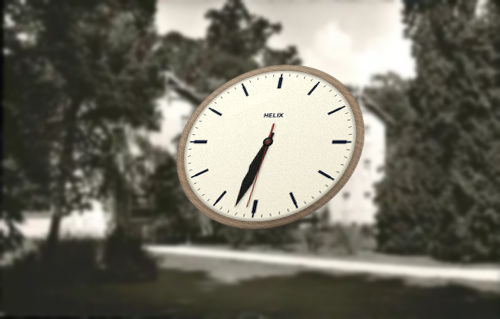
6:32:31
